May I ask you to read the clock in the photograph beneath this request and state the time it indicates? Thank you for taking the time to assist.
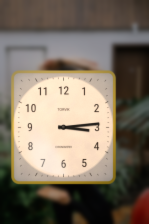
3:14
